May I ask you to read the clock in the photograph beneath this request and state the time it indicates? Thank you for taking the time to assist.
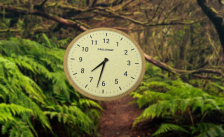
7:32
